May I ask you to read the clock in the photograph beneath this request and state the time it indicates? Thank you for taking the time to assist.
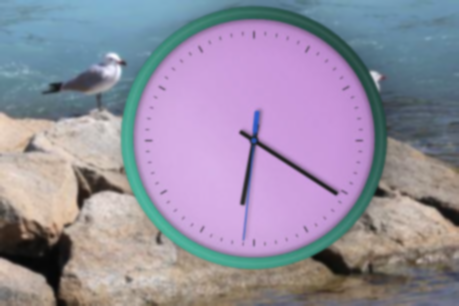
6:20:31
